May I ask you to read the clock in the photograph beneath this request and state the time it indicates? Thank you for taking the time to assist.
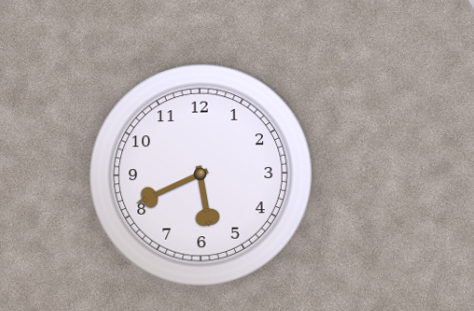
5:41
